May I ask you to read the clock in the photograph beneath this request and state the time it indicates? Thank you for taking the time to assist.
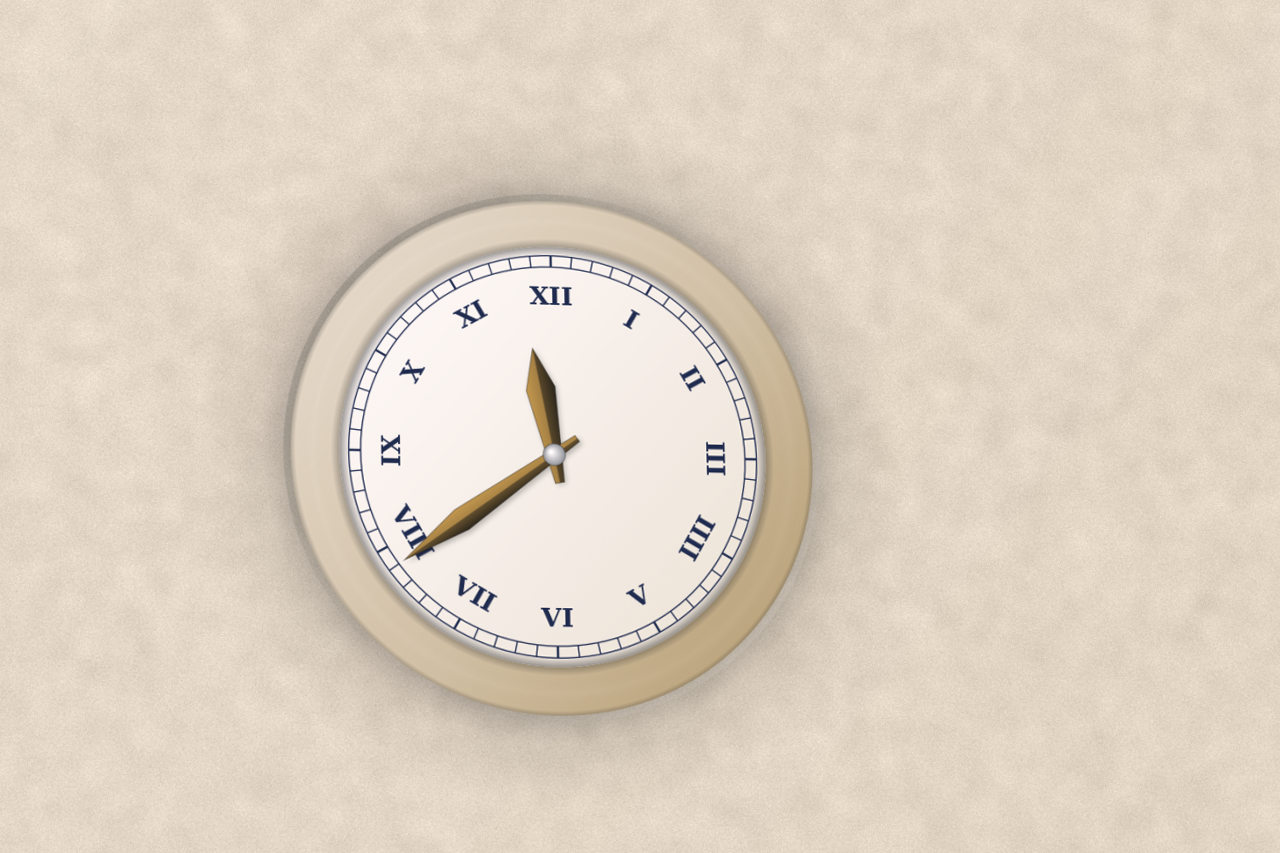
11:39
